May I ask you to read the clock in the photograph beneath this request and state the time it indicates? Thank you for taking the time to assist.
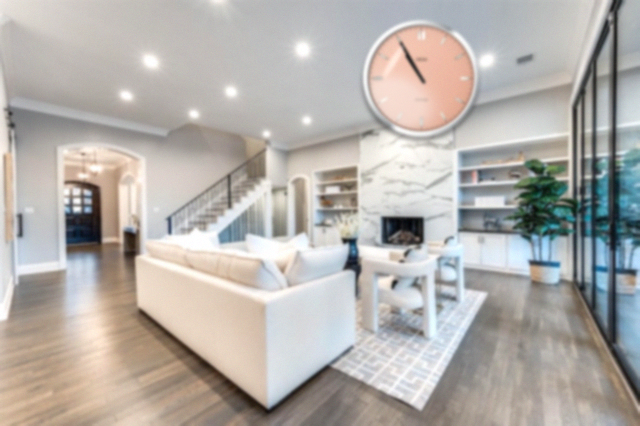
10:55
